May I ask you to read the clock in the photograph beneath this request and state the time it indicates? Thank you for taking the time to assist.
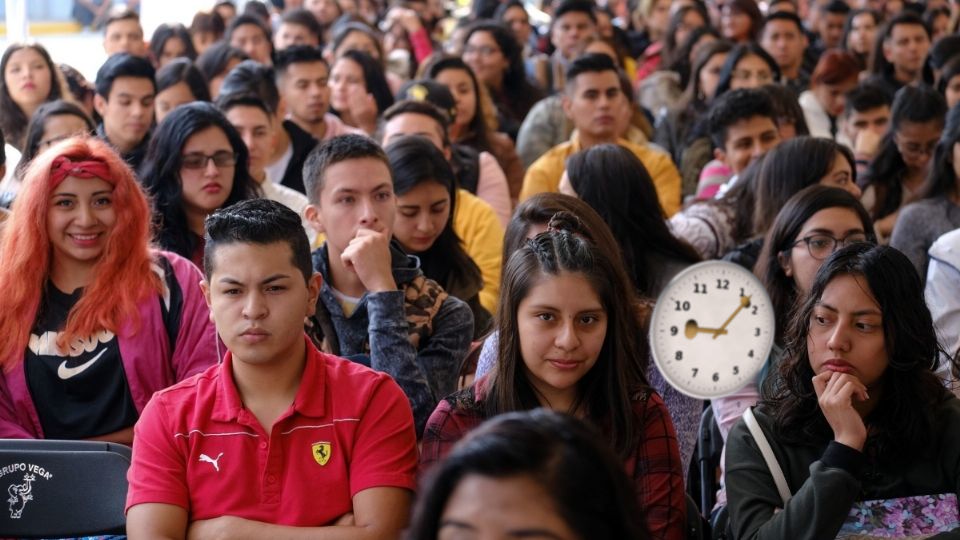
9:07
